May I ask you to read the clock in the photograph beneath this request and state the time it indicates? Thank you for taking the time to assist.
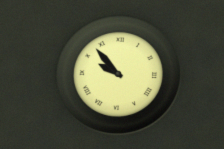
9:53
